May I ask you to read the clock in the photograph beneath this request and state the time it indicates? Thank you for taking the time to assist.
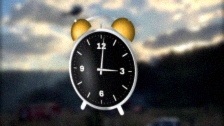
3:01
